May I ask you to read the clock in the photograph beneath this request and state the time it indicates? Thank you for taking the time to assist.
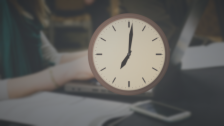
7:01
